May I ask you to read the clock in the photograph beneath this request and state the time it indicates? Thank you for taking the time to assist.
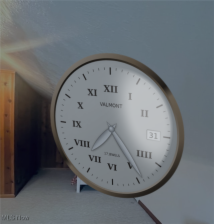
7:24
